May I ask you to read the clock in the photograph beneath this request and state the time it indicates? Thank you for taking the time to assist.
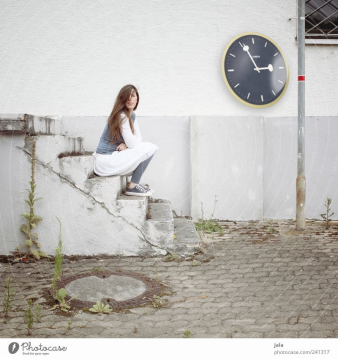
2:56
